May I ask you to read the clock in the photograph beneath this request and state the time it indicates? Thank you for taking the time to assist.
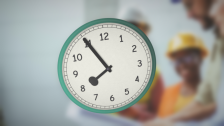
7:55
